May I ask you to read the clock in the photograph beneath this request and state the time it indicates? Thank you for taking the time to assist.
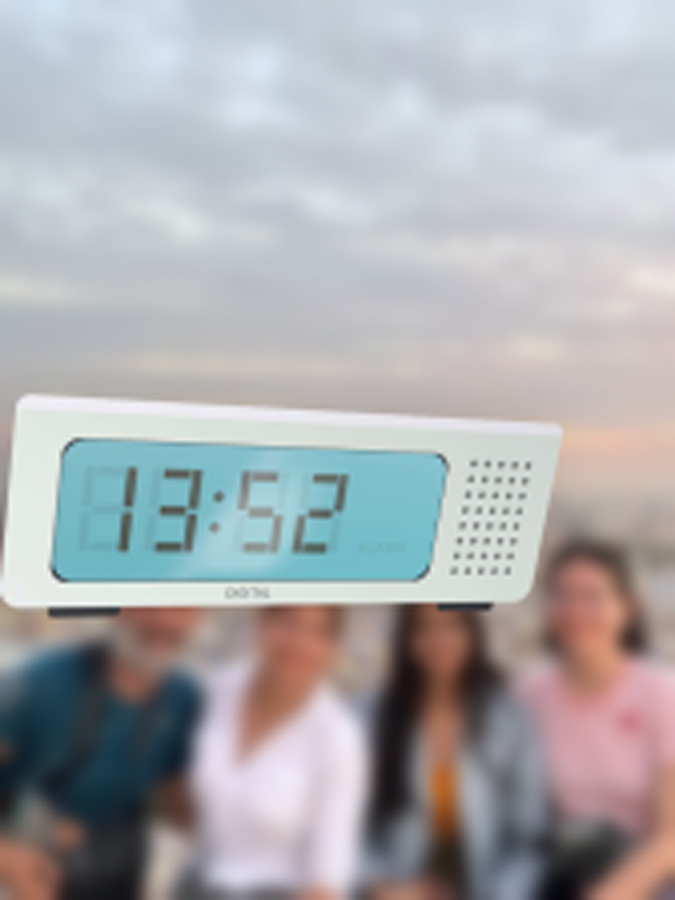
13:52
